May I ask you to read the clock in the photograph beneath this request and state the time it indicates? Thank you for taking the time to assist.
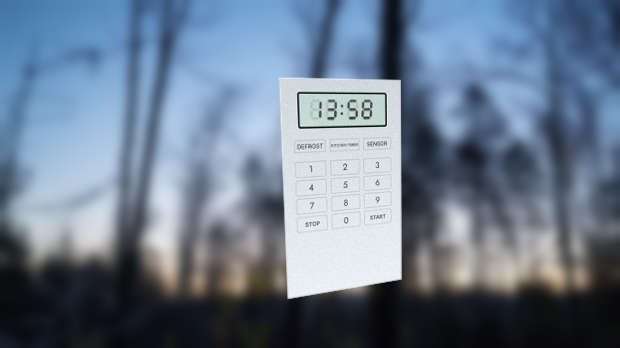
13:58
